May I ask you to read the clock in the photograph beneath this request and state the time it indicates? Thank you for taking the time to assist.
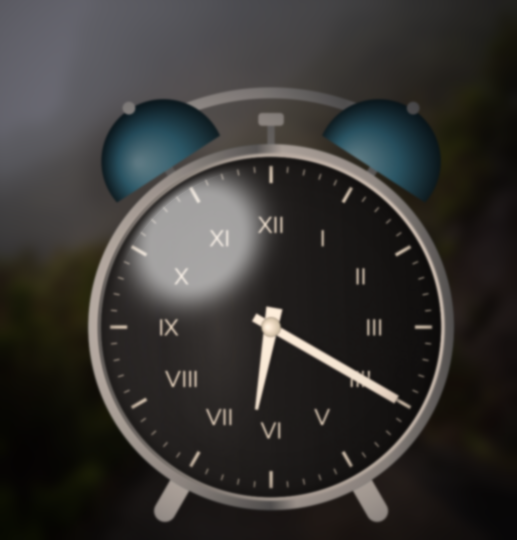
6:20
